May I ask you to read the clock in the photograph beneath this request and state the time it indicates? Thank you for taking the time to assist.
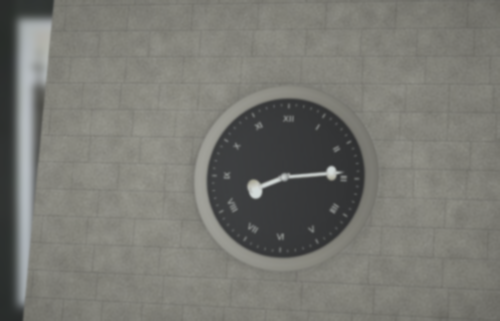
8:14
